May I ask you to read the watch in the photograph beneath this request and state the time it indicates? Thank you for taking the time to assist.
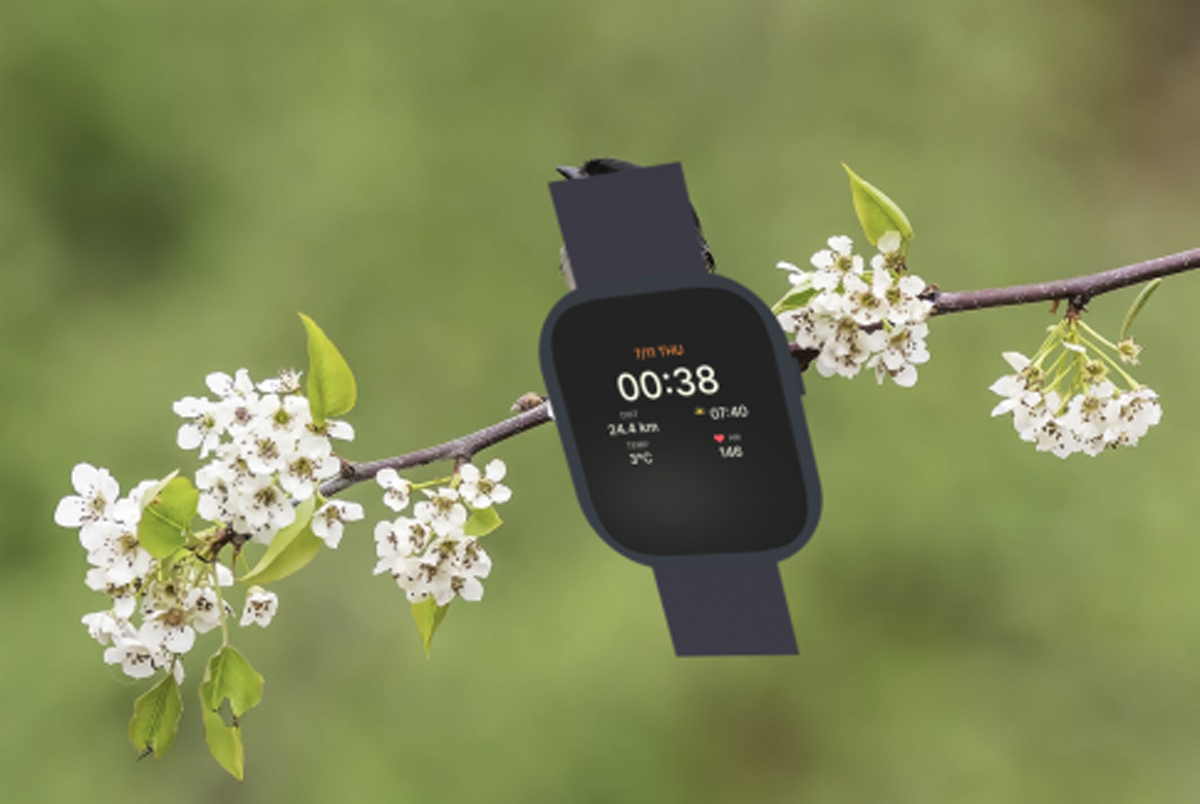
0:38
